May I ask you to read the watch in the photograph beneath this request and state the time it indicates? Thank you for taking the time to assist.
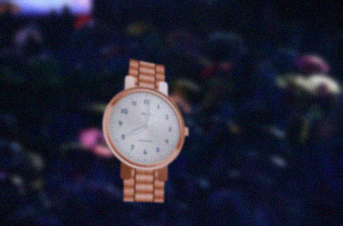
8:01
